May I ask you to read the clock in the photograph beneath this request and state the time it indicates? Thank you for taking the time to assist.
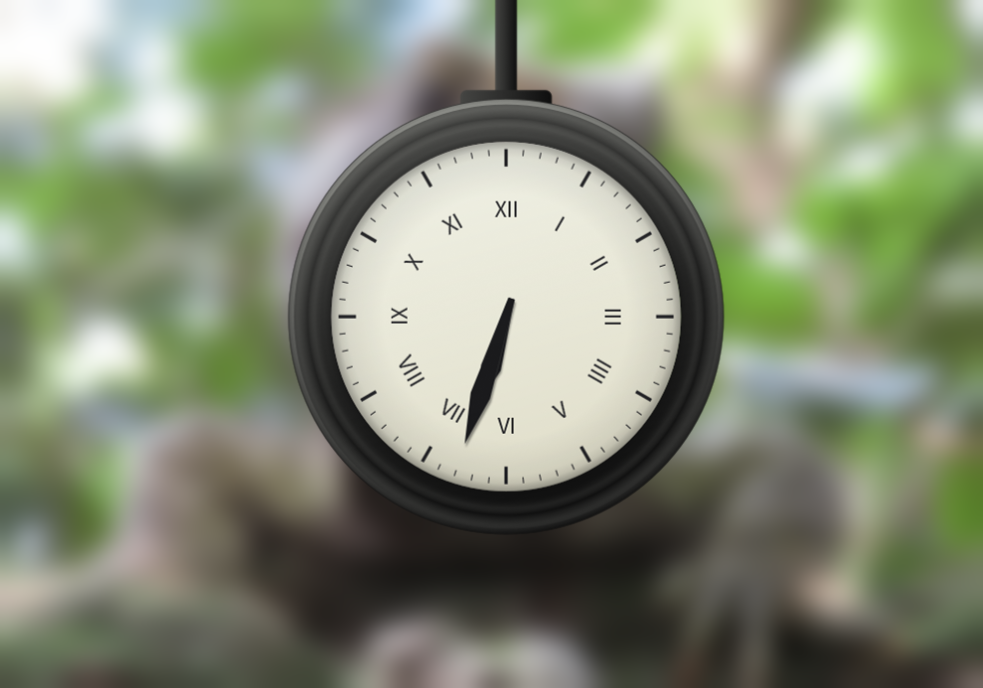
6:33
